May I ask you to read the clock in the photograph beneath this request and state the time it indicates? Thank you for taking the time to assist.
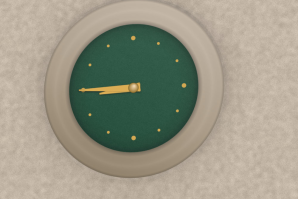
8:45
